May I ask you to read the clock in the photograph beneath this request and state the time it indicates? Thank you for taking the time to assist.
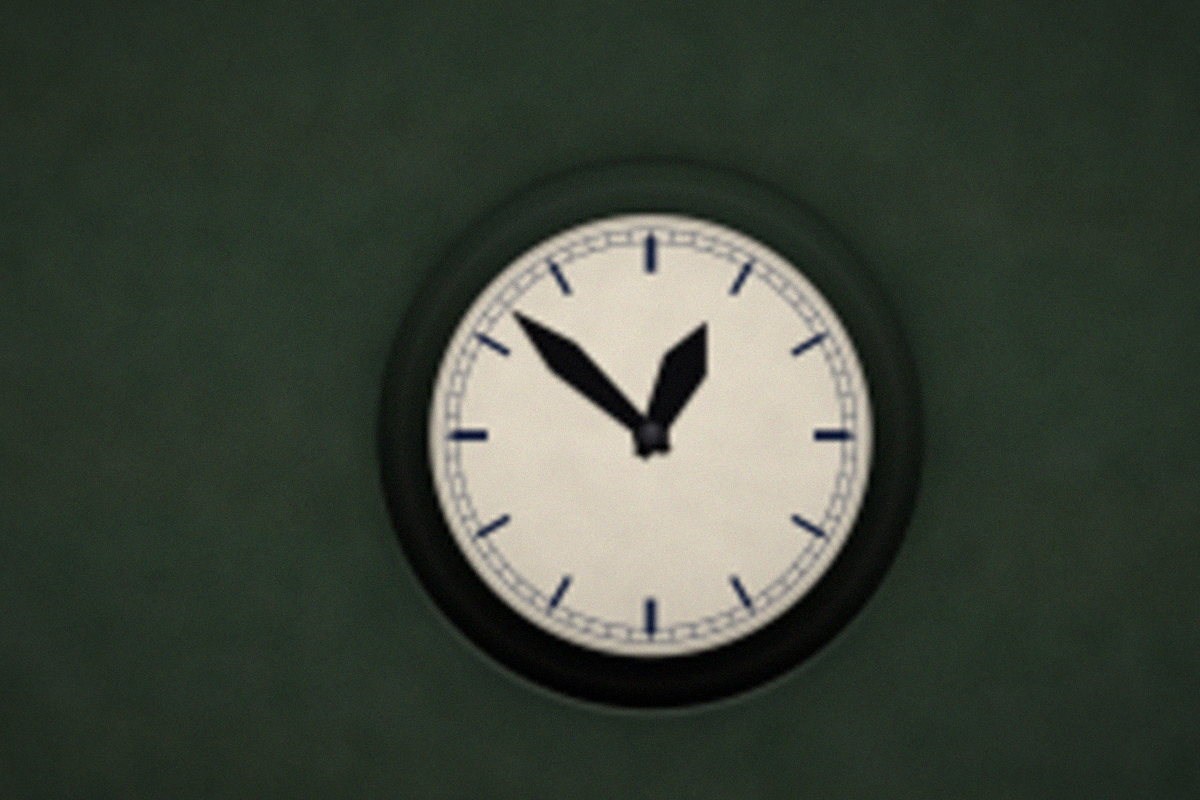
12:52
